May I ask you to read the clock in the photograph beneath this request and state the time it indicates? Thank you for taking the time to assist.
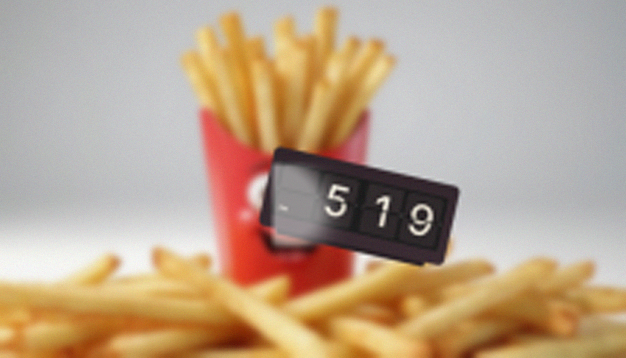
5:19
